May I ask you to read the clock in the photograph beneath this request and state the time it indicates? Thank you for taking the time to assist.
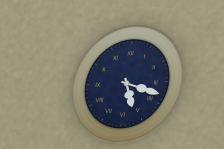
5:18
